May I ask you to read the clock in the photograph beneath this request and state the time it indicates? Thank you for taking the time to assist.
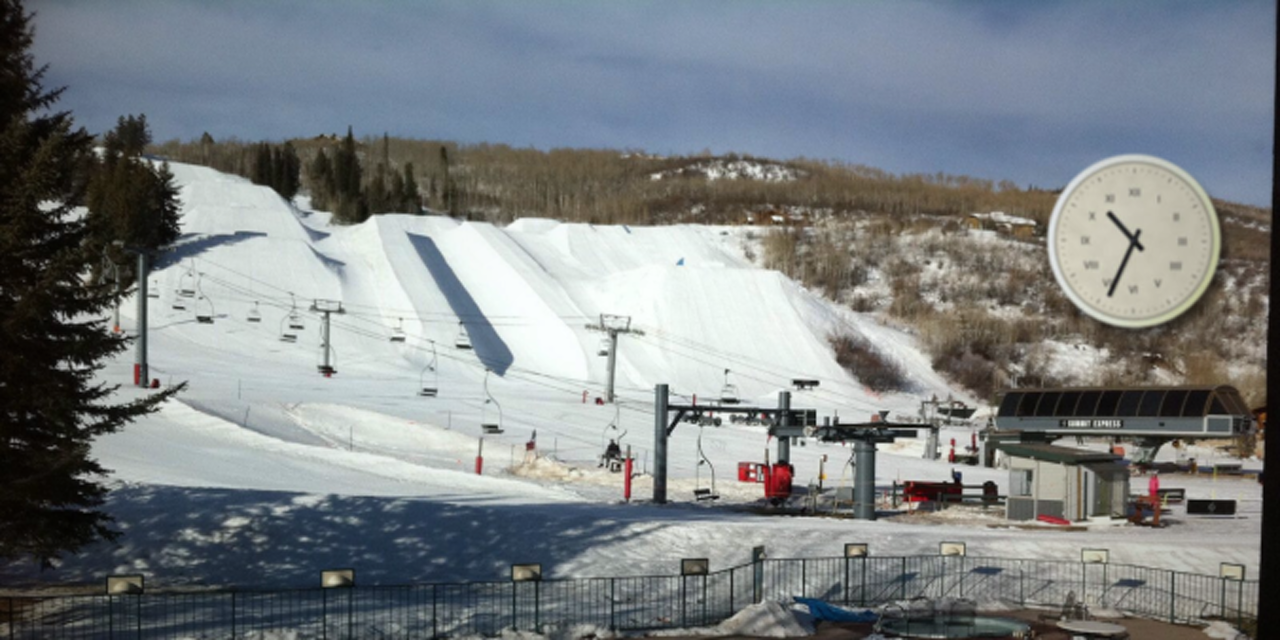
10:34
